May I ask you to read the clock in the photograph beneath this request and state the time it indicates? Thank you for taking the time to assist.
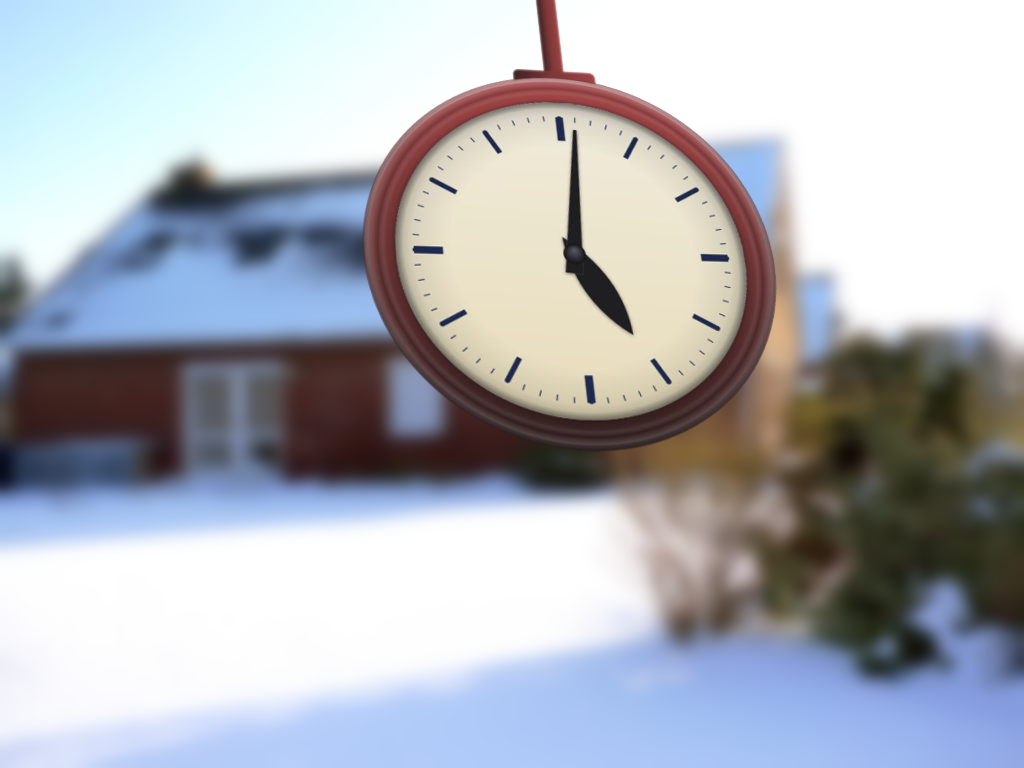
5:01
